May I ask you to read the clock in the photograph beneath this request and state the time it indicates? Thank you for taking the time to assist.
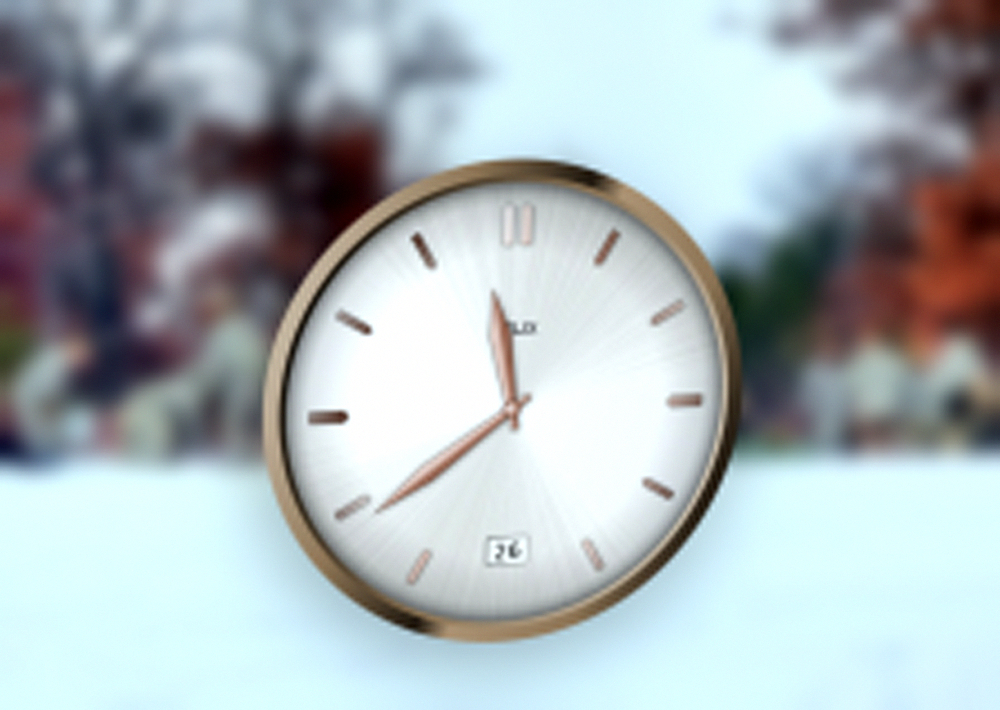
11:39
